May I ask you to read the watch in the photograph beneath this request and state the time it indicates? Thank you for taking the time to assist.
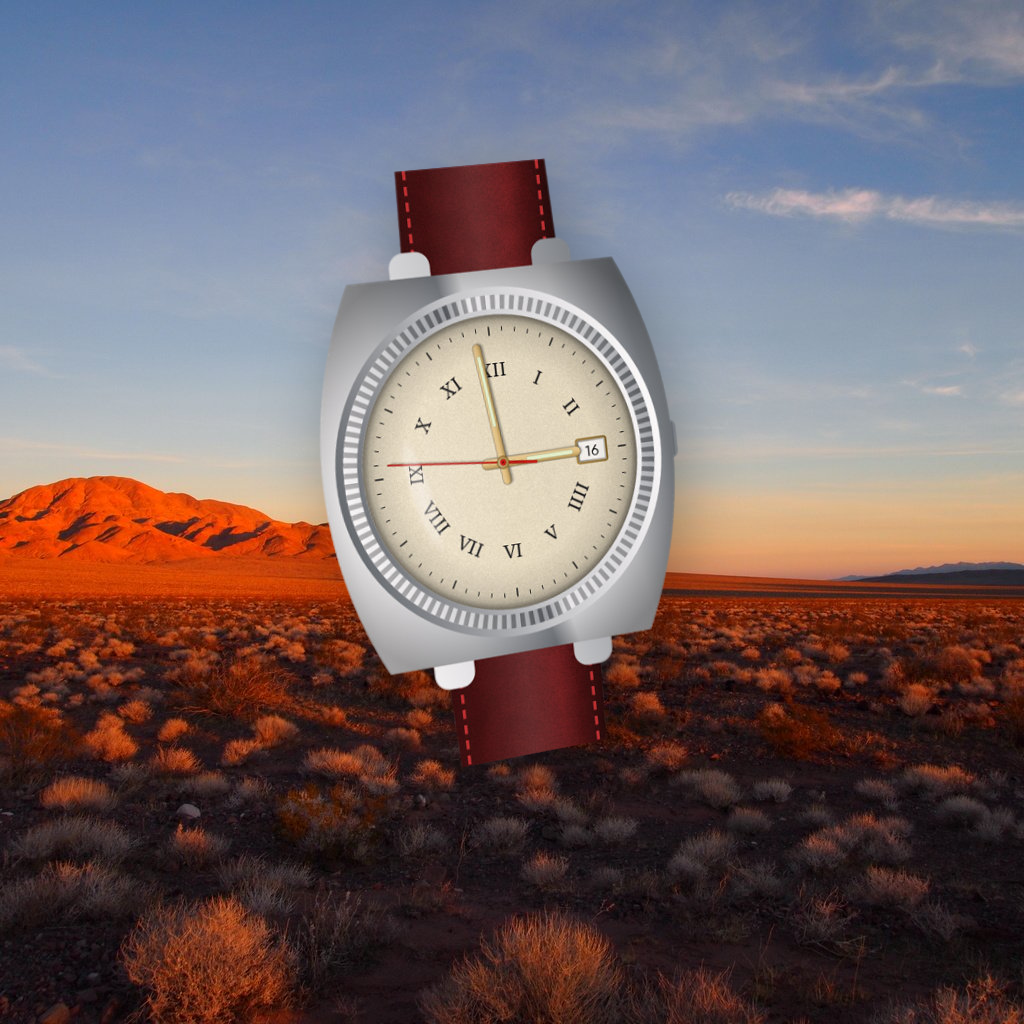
2:58:46
